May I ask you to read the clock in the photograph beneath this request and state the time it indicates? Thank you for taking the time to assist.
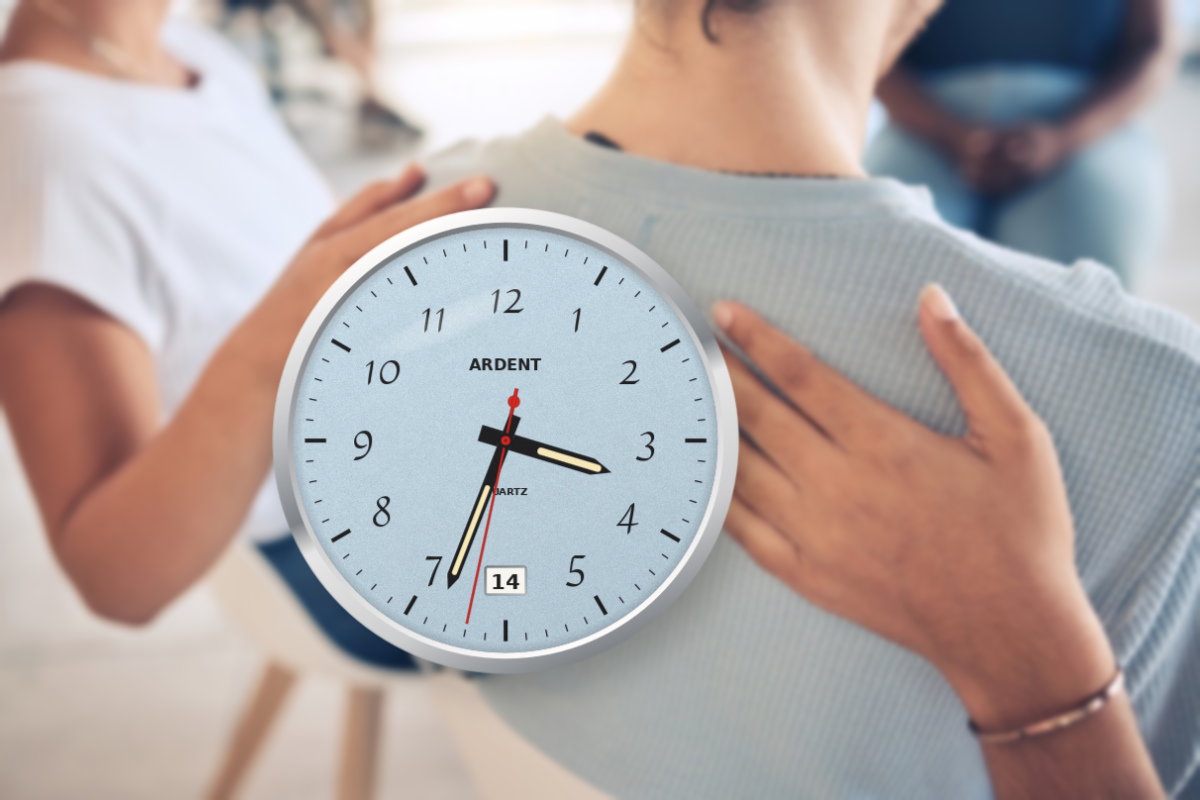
3:33:32
